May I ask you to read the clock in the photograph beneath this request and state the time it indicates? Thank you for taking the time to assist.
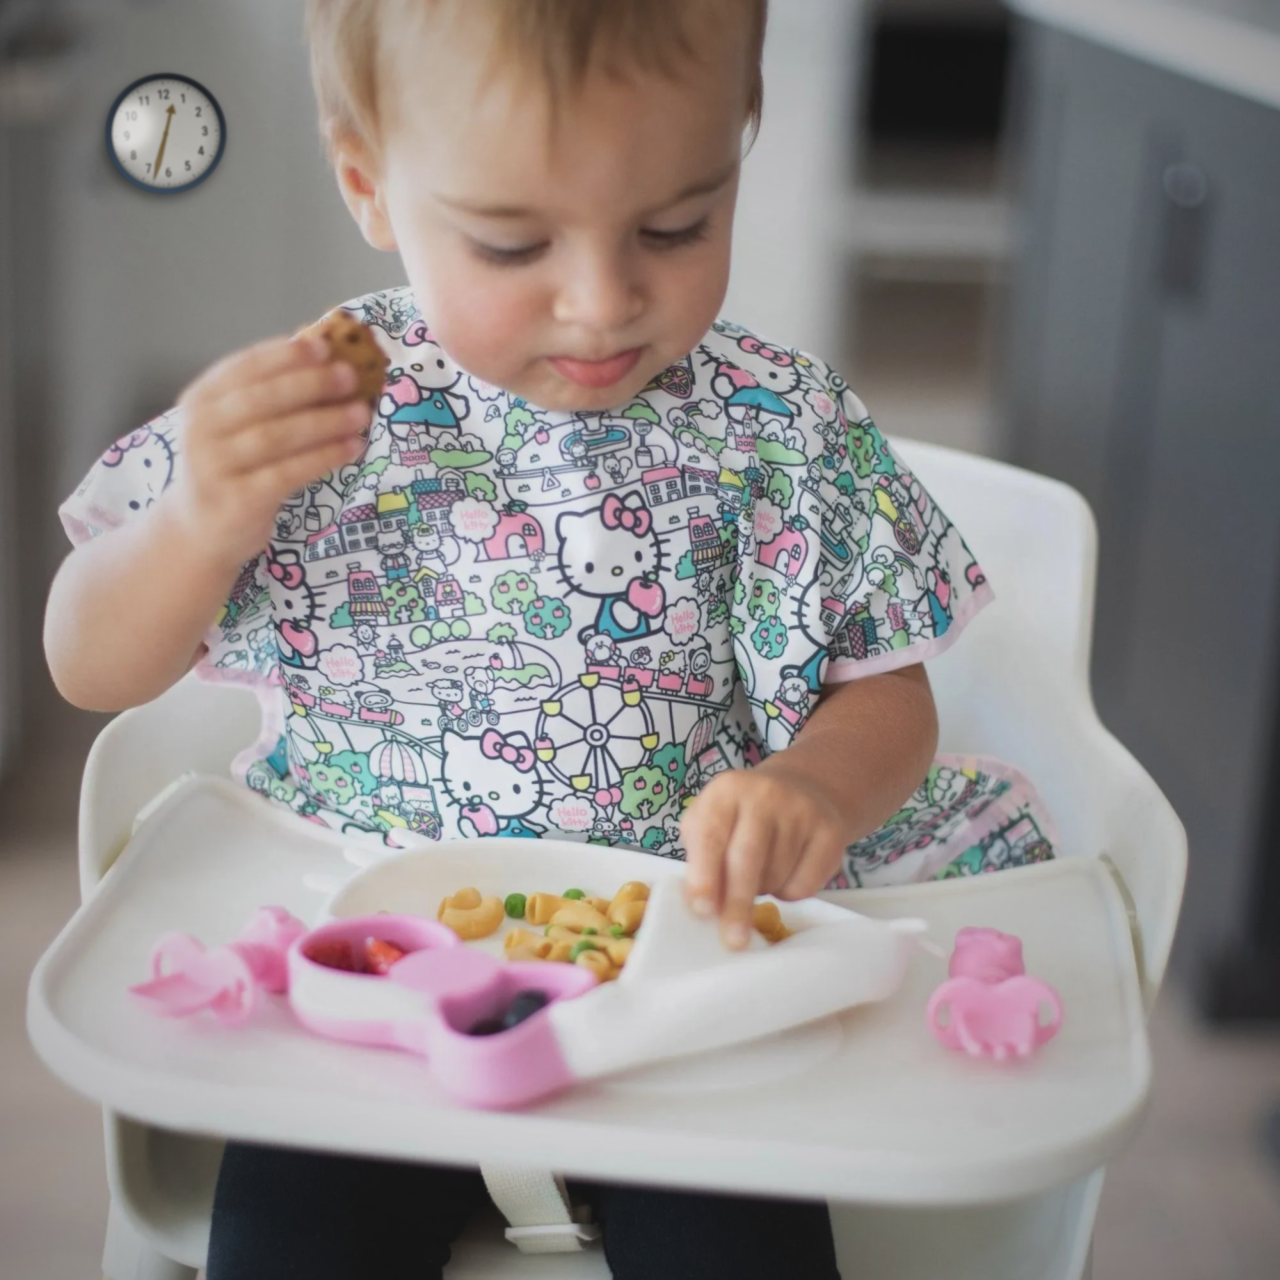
12:33
